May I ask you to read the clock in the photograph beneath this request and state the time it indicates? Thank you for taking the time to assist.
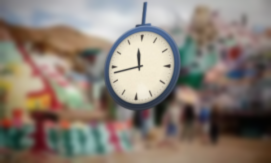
11:43
